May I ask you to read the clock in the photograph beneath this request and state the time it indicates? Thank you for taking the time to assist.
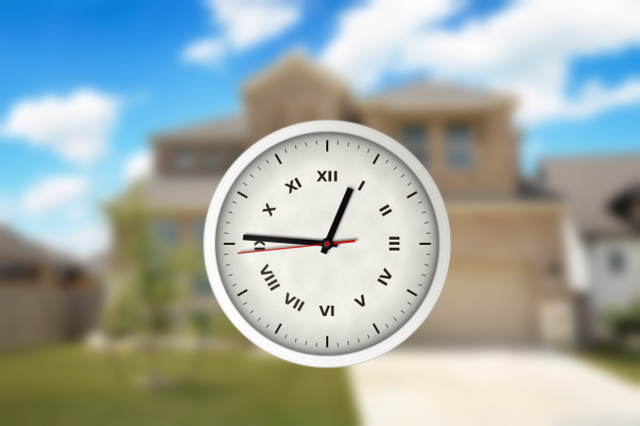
12:45:44
